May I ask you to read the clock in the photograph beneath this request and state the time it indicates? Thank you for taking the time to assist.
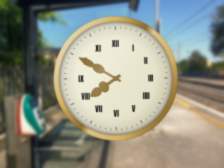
7:50
